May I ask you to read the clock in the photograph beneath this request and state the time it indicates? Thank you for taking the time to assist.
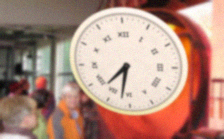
7:32
